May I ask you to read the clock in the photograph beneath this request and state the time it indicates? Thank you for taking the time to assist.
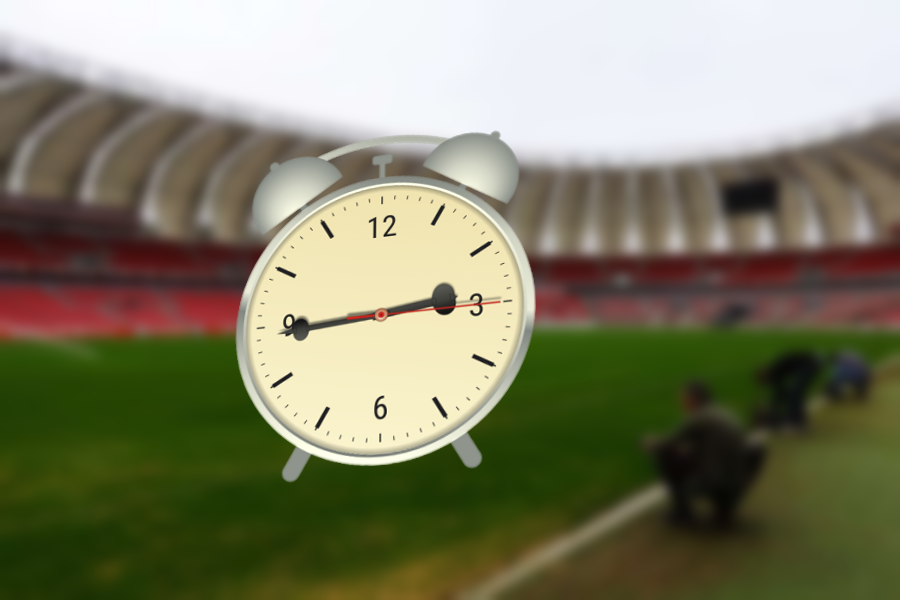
2:44:15
